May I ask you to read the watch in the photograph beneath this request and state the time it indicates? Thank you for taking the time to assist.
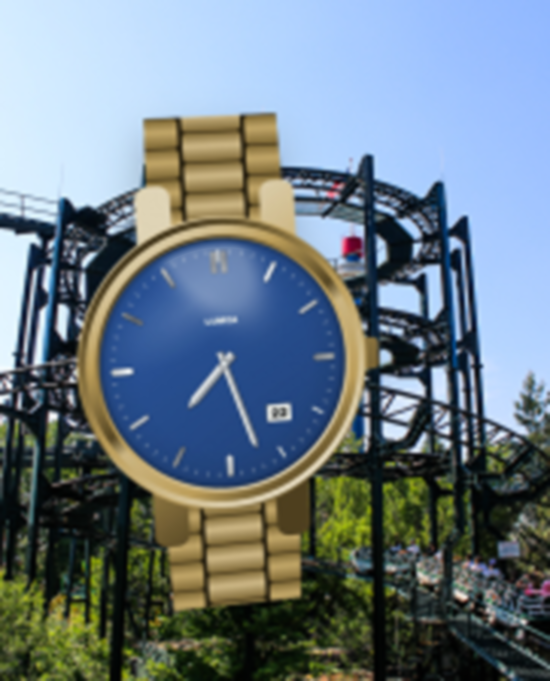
7:27
